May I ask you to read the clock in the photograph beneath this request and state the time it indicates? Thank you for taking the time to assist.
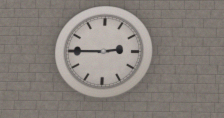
2:45
